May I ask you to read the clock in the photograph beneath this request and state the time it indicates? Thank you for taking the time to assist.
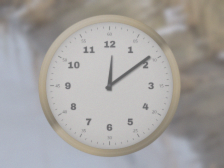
12:09
